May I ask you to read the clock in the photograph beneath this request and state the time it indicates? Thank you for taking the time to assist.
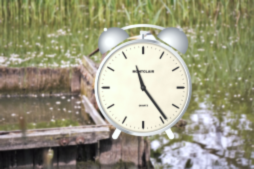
11:24
